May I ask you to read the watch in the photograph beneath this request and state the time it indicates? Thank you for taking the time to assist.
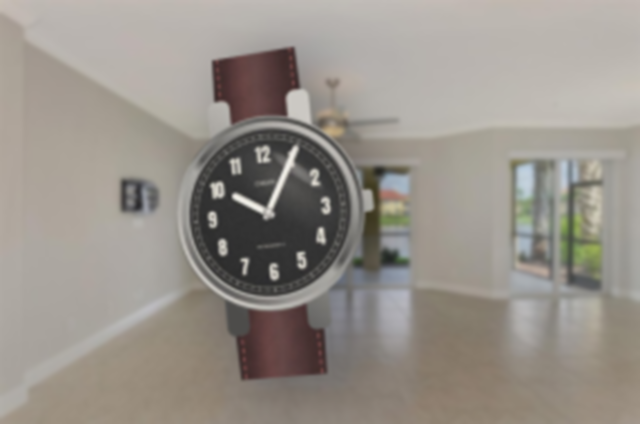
10:05
